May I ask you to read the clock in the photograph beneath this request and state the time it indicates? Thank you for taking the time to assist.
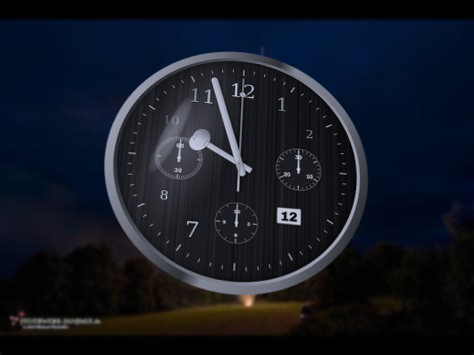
9:57
